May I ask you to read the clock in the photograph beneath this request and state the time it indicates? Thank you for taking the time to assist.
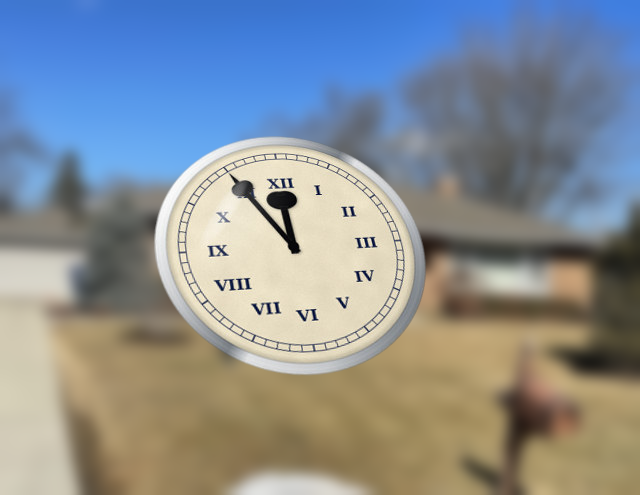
11:55
